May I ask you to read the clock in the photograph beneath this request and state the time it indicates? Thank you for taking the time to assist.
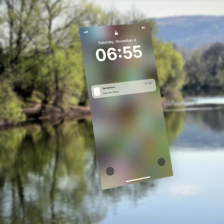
6:55
